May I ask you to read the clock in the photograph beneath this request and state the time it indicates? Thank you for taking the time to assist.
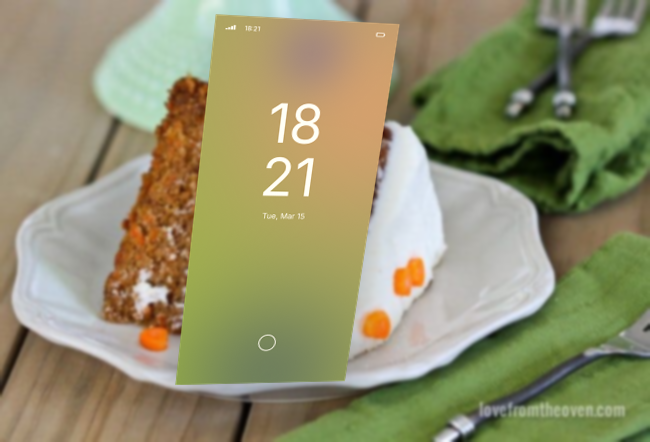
18:21
